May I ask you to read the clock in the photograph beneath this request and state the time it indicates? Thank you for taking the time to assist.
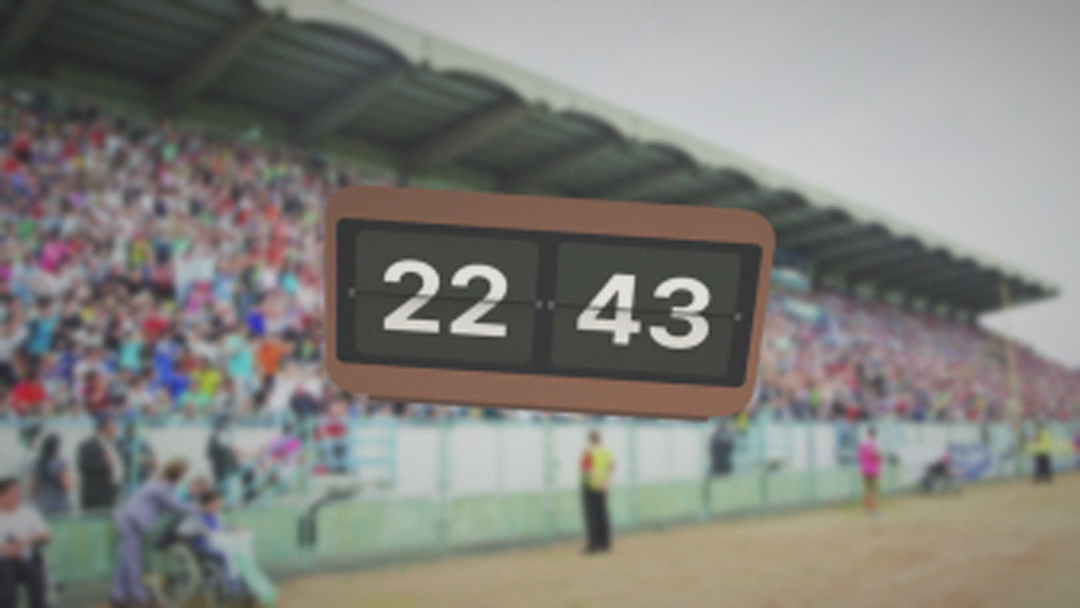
22:43
